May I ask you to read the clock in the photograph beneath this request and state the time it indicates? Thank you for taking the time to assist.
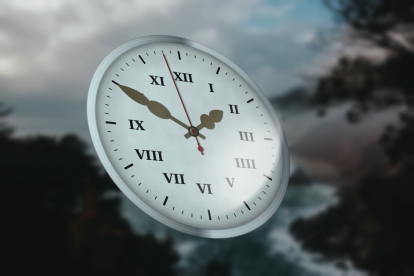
1:49:58
